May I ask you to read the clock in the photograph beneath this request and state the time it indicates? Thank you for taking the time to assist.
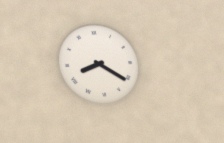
8:21
